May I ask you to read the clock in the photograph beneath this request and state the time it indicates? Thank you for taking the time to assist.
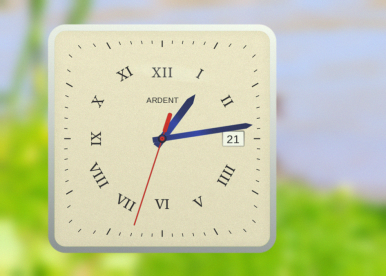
1:13:33
